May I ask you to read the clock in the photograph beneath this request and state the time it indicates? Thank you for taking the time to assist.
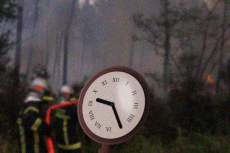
9:25
